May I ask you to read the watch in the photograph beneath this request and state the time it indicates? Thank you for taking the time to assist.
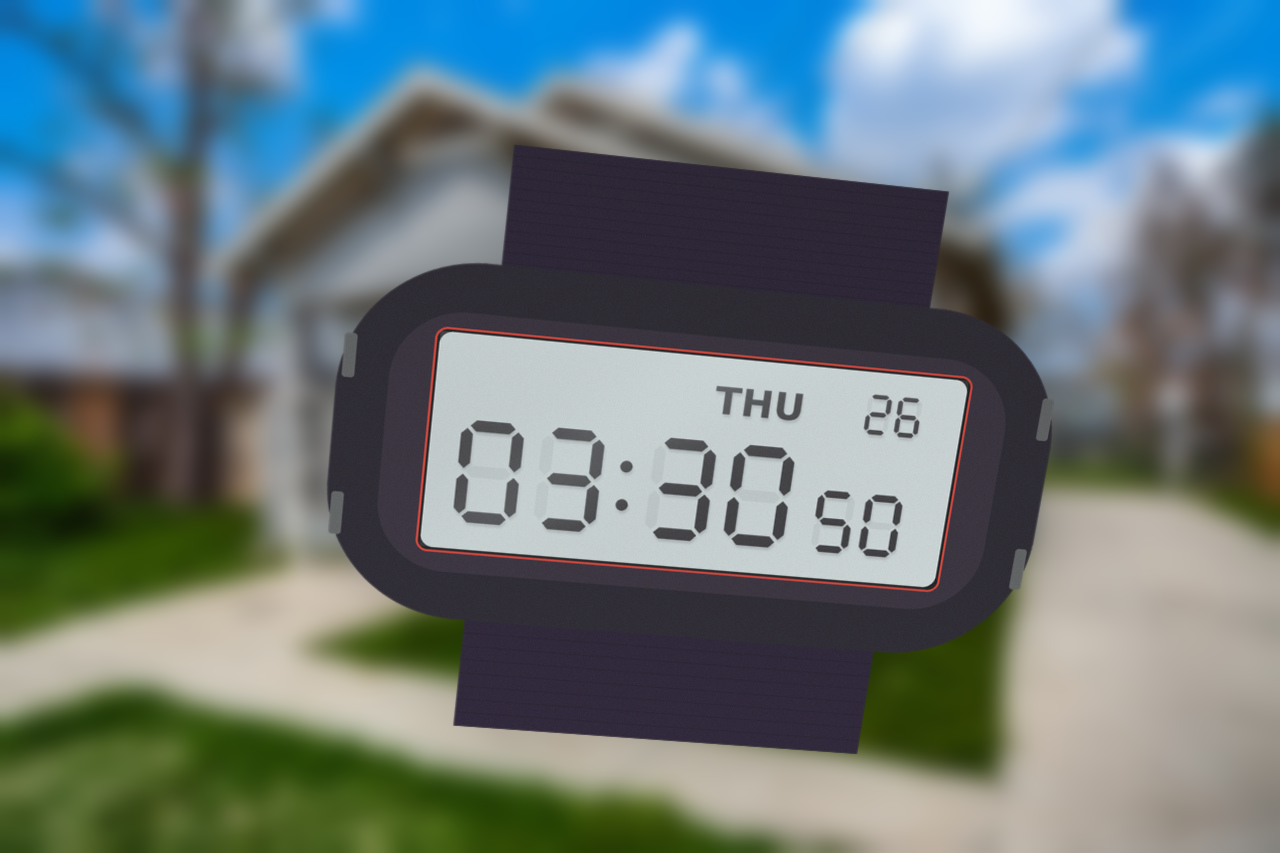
3:30:50
